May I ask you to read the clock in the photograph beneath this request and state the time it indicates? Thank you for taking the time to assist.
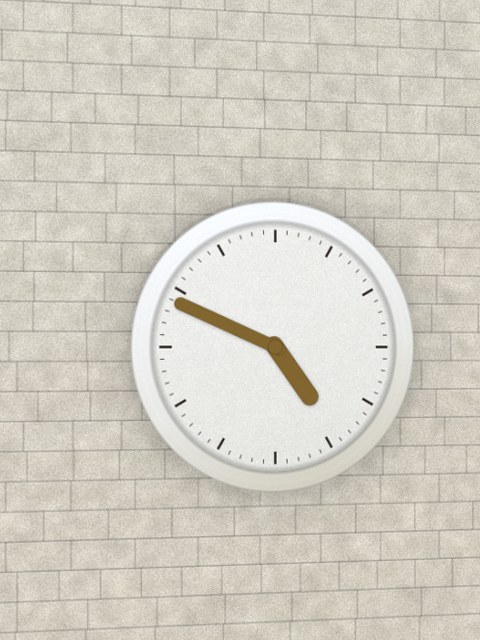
4:49
